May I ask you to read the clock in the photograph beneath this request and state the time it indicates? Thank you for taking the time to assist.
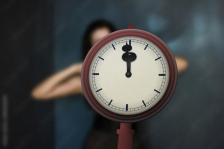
11:59
